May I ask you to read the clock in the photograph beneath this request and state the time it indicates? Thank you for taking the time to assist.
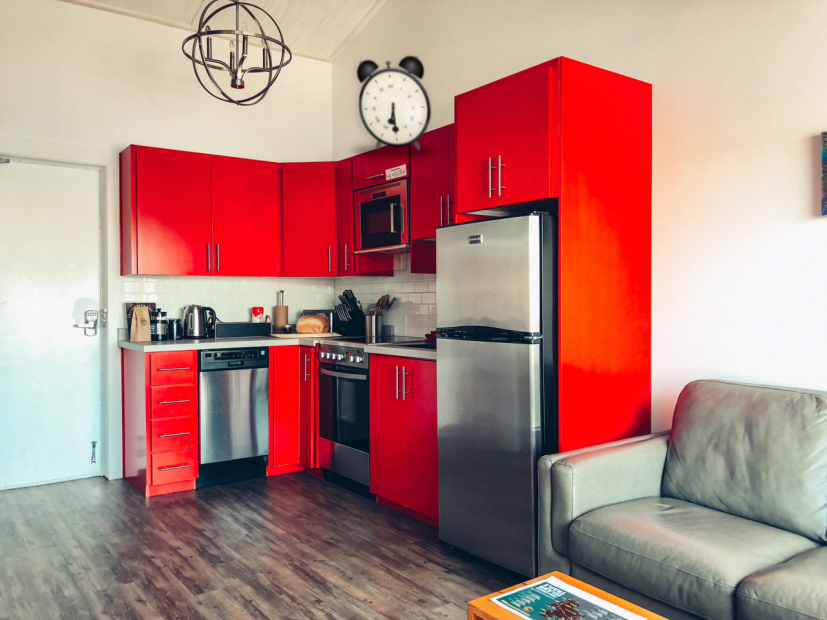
6:30
